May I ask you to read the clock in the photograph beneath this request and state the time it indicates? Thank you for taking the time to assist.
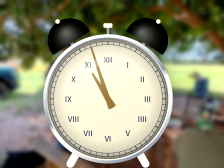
10:57
